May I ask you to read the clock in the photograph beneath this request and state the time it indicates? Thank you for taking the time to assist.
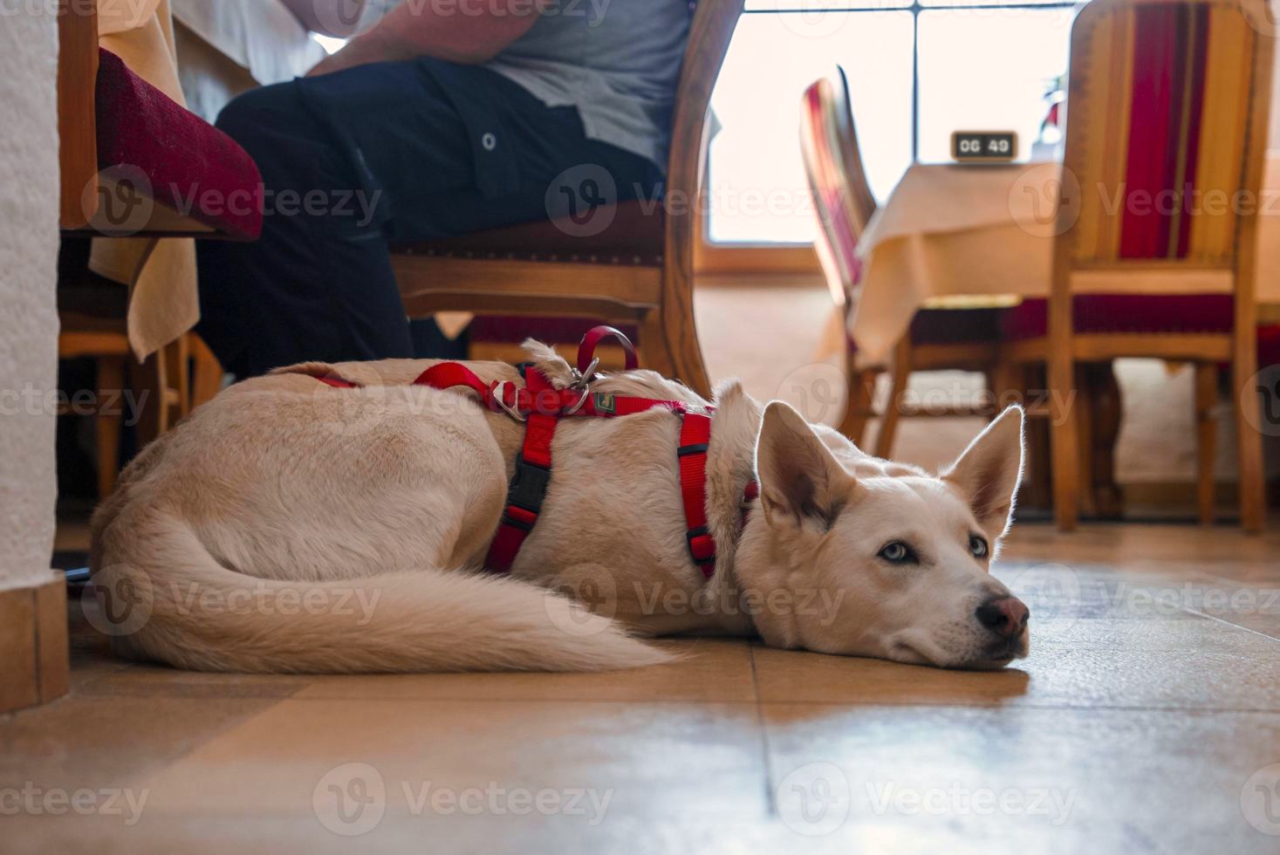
6:49
